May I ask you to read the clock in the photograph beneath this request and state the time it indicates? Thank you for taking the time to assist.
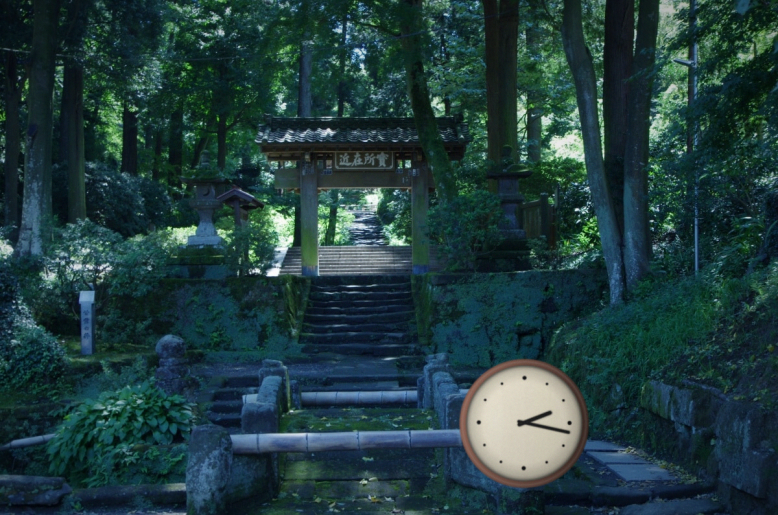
2:17
